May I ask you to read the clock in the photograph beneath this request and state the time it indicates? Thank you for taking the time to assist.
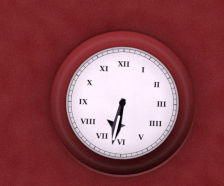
6:32
